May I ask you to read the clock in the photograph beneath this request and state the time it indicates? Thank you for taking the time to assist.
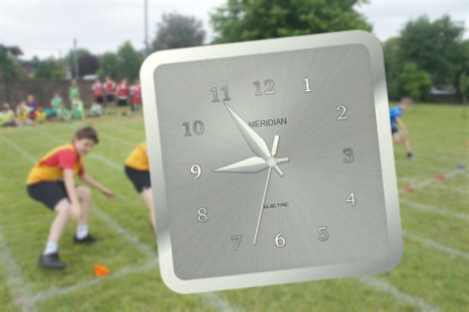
8:54:33
